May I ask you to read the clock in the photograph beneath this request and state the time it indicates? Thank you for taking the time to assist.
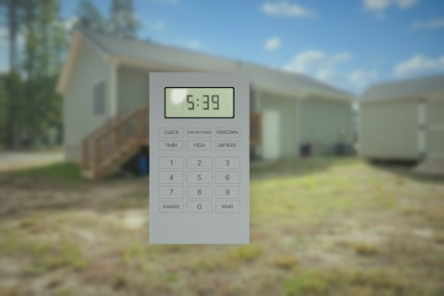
5:39
